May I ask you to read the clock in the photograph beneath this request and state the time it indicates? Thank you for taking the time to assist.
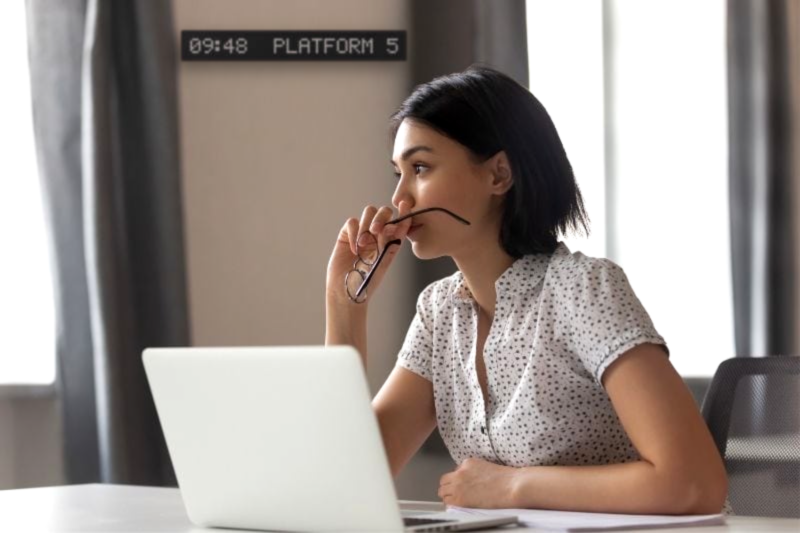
9:48
